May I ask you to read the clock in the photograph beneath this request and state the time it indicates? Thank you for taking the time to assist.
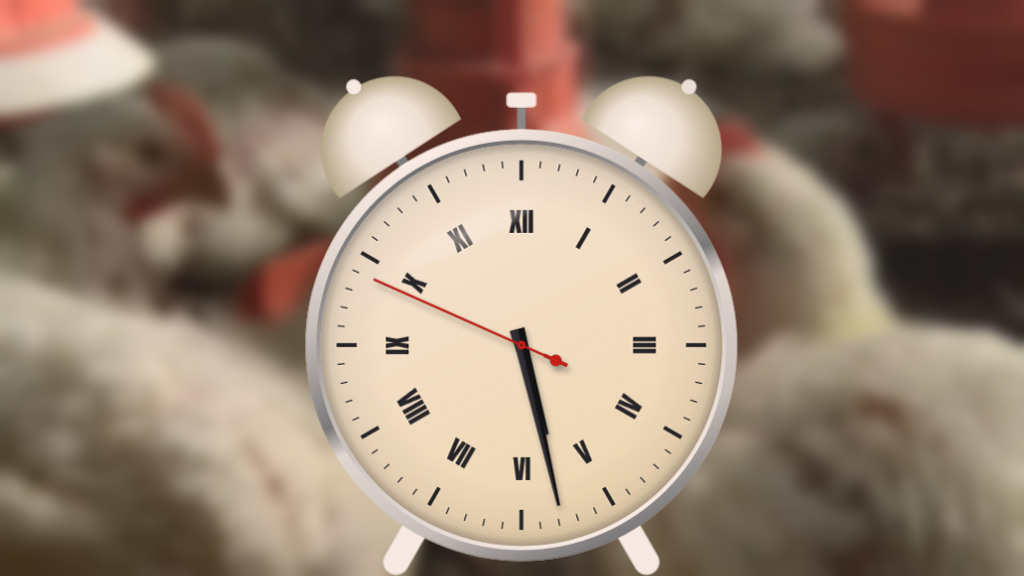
5:27:49
